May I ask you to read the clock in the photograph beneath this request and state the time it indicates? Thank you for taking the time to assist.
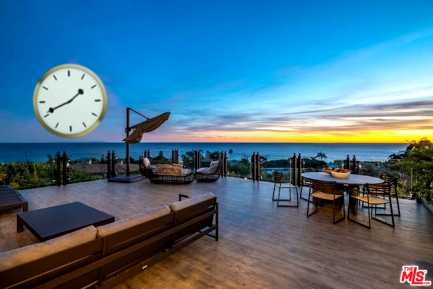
1:41
